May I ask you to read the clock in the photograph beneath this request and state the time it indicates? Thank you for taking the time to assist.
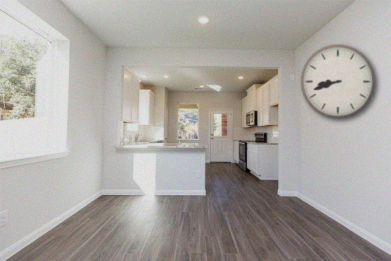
8:42
